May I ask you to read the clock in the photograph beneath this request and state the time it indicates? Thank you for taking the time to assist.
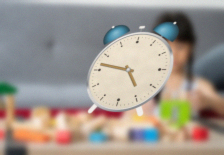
4:47
